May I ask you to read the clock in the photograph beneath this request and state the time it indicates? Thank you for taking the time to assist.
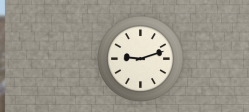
9:12
